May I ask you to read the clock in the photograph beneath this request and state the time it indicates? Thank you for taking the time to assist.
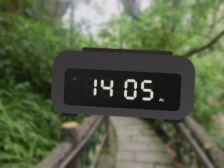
14:05
